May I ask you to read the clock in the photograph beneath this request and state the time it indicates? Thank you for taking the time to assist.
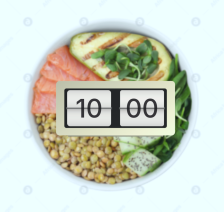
10:00
